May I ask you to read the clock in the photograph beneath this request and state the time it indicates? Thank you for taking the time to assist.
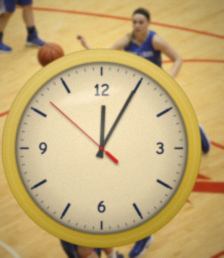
12:04:52
